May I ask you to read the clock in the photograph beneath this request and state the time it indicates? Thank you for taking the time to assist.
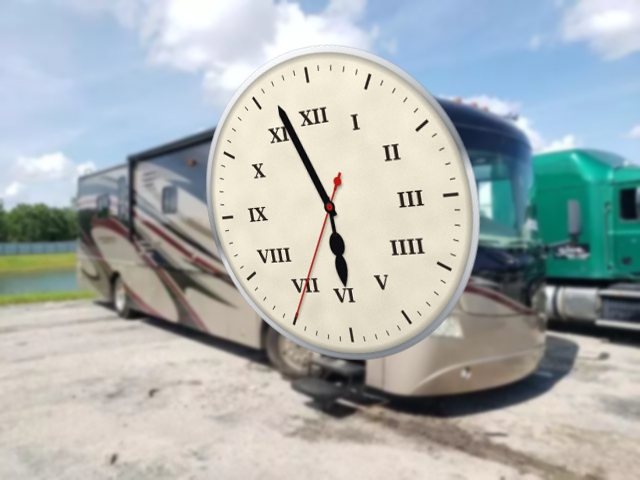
5:56:35
